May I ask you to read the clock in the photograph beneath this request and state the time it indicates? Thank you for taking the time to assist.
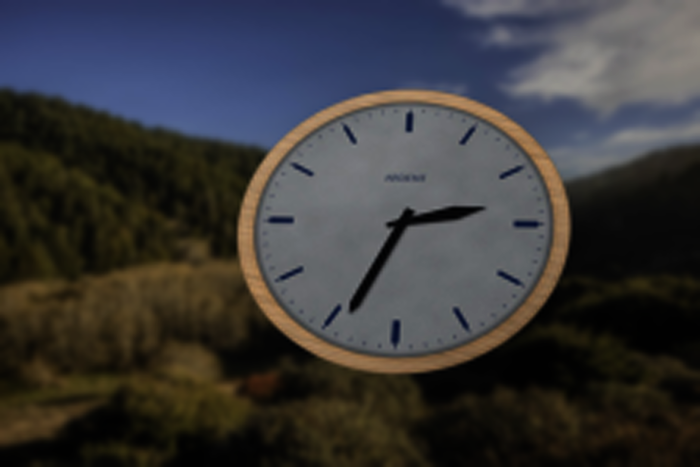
2:34
